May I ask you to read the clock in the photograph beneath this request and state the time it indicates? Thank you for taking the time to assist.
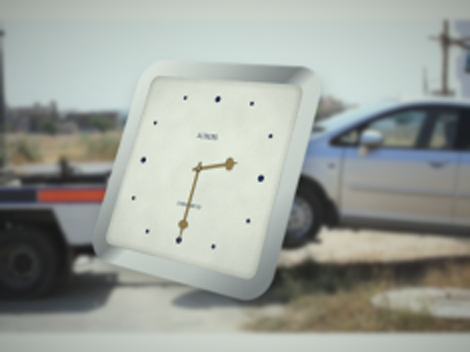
2:30
